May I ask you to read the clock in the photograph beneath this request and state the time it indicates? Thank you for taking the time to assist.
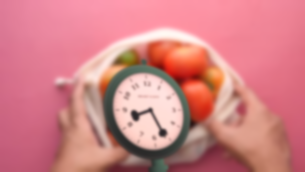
8:26
